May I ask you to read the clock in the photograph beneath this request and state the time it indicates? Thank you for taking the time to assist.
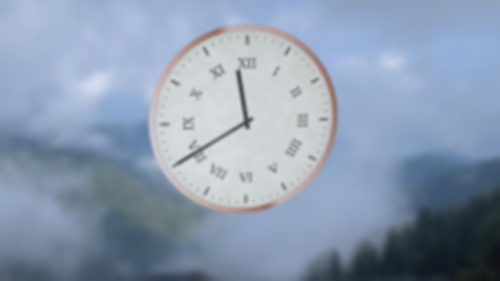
11:40
